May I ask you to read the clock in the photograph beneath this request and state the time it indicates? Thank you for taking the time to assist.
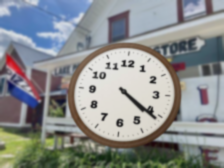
4:21
